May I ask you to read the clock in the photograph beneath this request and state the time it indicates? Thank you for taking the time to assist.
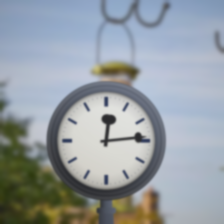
12:14
